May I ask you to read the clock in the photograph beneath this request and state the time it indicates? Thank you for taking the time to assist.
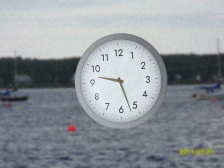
9:27
